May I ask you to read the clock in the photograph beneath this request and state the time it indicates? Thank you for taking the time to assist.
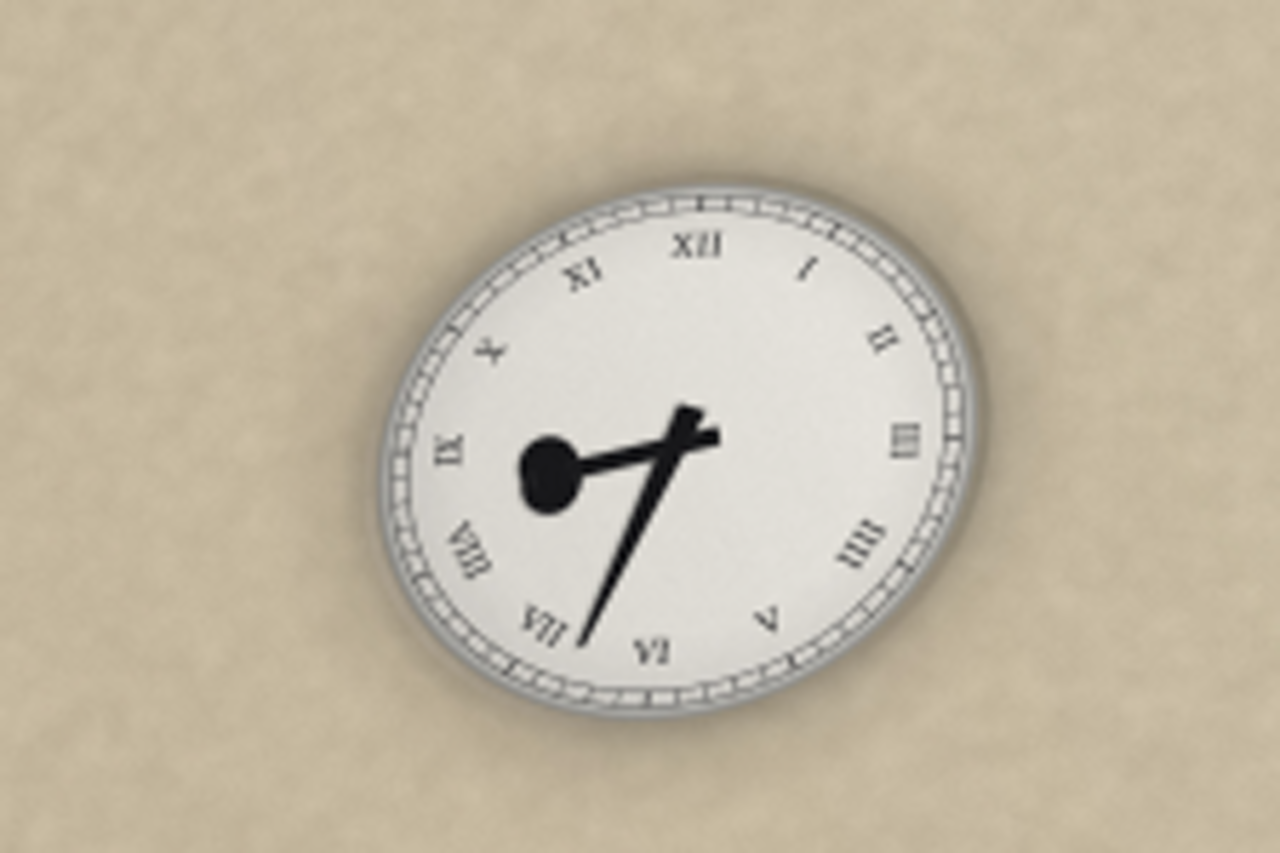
8:33
